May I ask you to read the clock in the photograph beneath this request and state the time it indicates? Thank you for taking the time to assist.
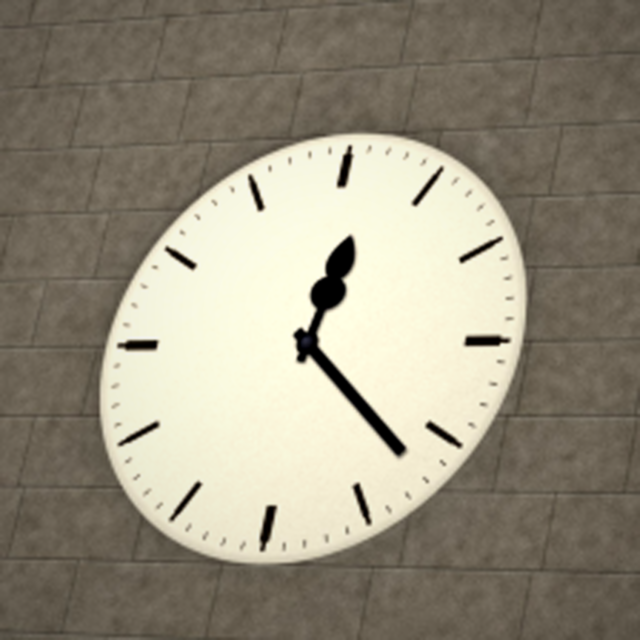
12:22
